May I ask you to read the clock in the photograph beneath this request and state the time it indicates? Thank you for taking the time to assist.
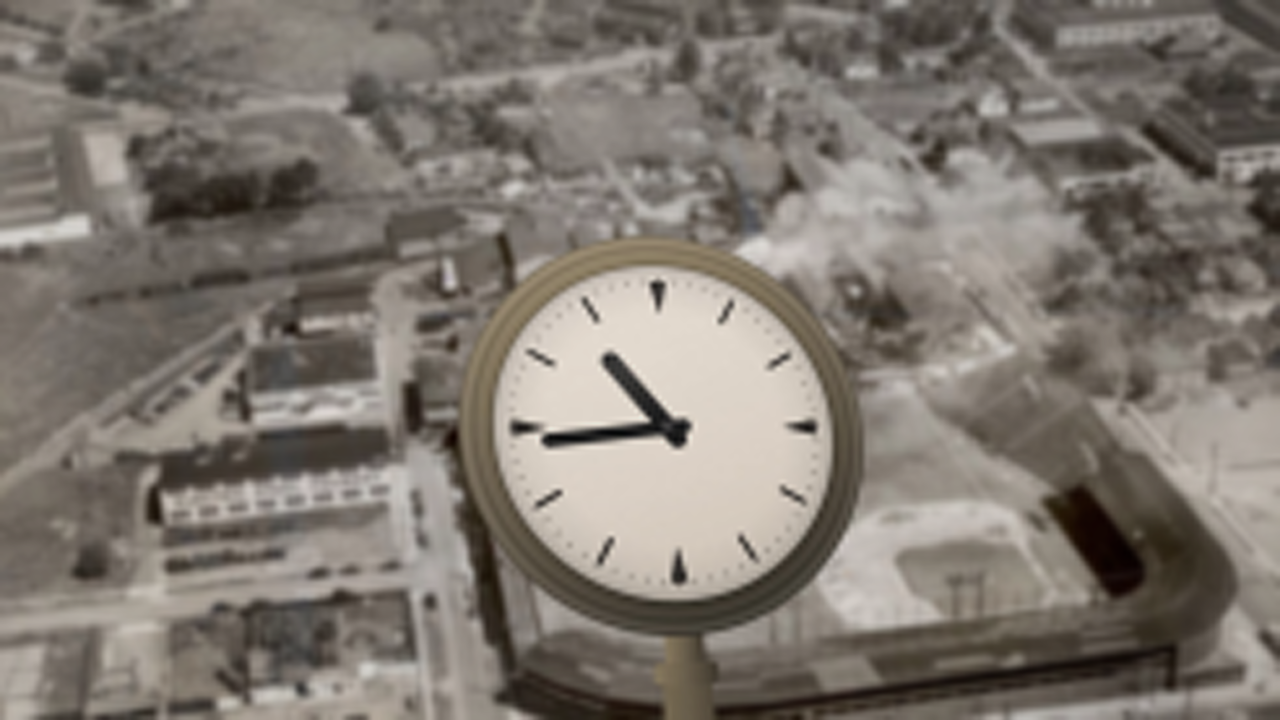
10:44
